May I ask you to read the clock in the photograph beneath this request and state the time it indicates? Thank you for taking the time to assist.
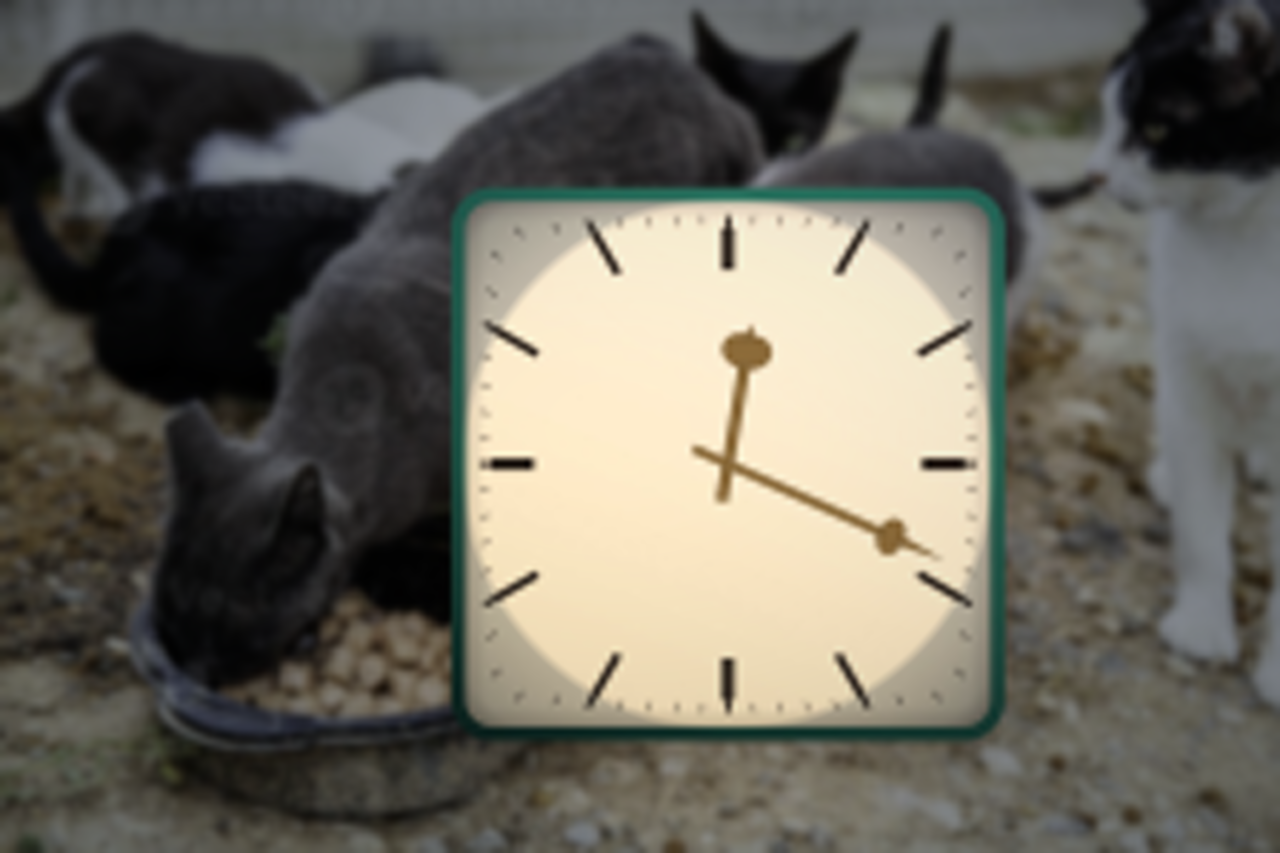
12:19
